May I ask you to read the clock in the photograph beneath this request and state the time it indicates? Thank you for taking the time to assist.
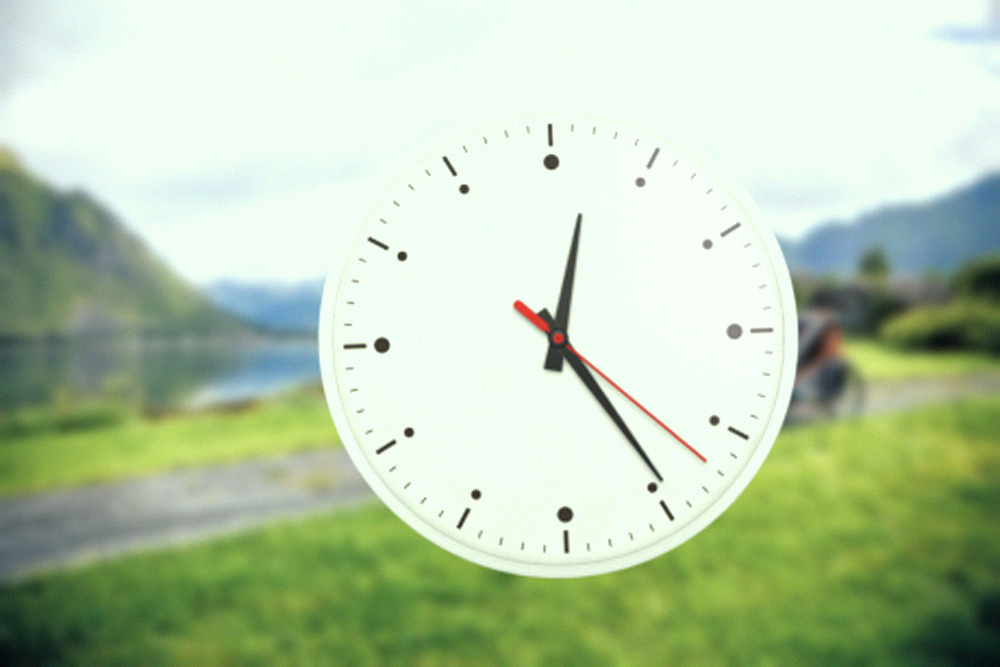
12:24:22
